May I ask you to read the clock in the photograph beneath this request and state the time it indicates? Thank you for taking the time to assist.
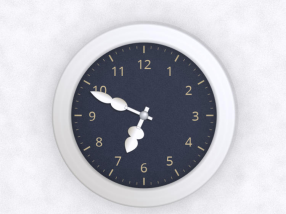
6:49
